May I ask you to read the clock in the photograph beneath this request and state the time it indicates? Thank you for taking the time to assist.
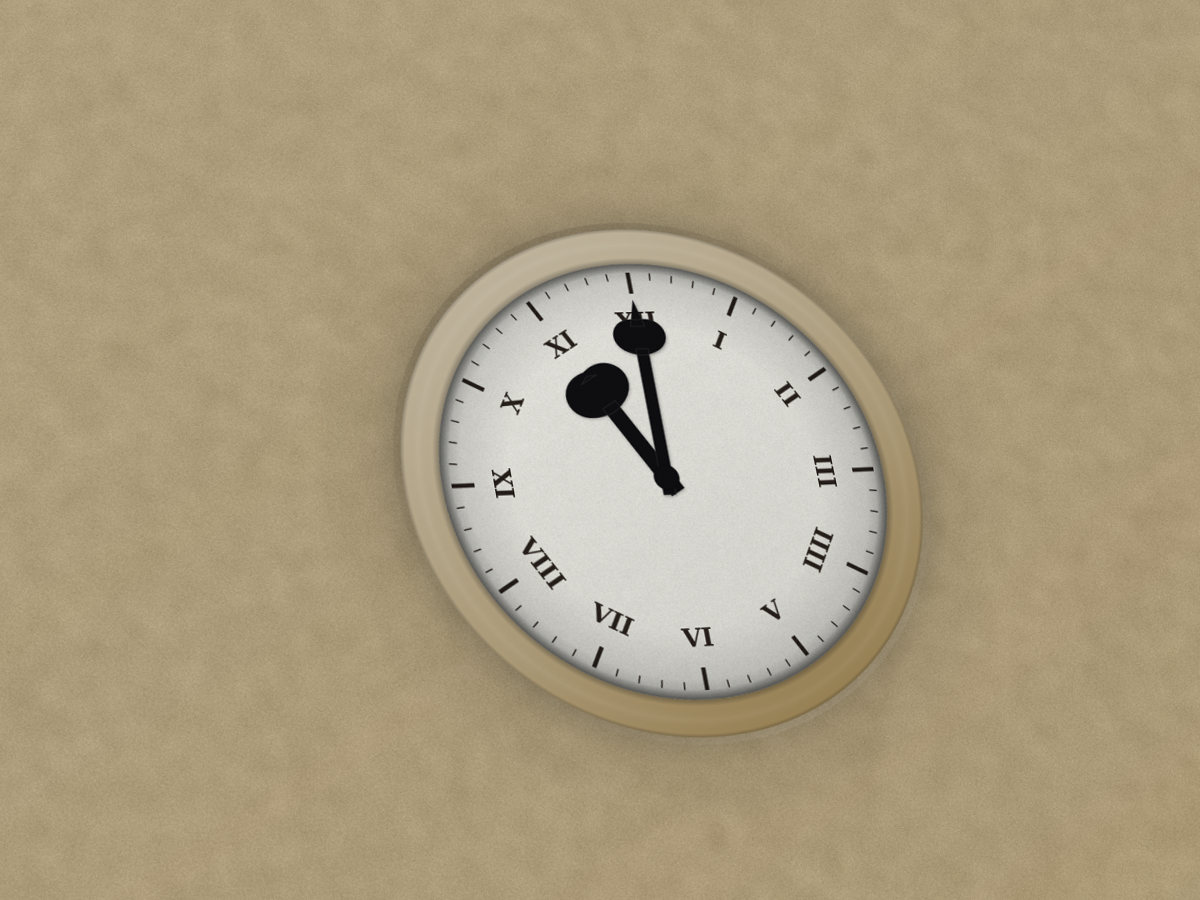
11:00
